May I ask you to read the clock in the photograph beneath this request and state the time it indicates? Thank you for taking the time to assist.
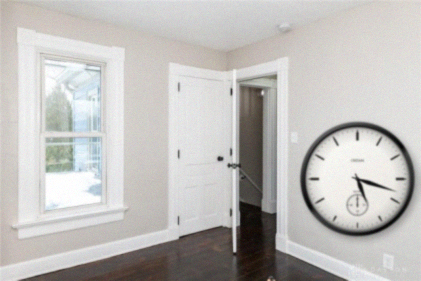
5:18
